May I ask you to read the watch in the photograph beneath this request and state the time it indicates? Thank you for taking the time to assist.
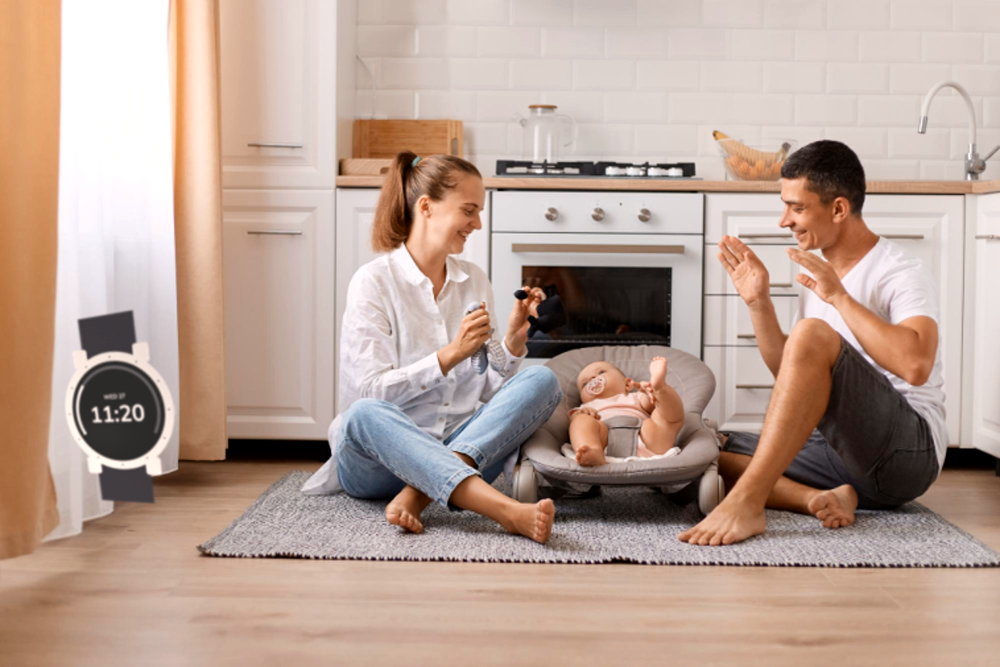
11:20
